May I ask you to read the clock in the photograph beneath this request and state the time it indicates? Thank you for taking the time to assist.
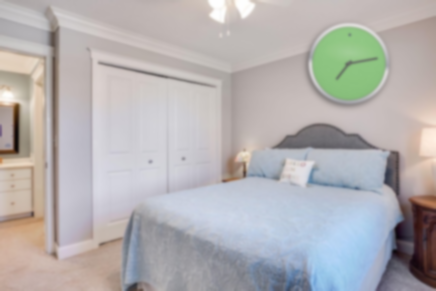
7:13
